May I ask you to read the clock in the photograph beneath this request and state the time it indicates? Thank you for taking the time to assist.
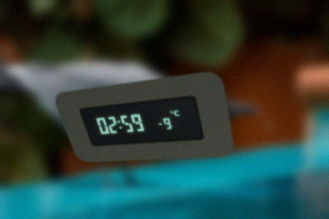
2:59
